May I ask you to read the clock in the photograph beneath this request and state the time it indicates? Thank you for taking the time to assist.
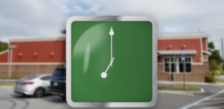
7:00
